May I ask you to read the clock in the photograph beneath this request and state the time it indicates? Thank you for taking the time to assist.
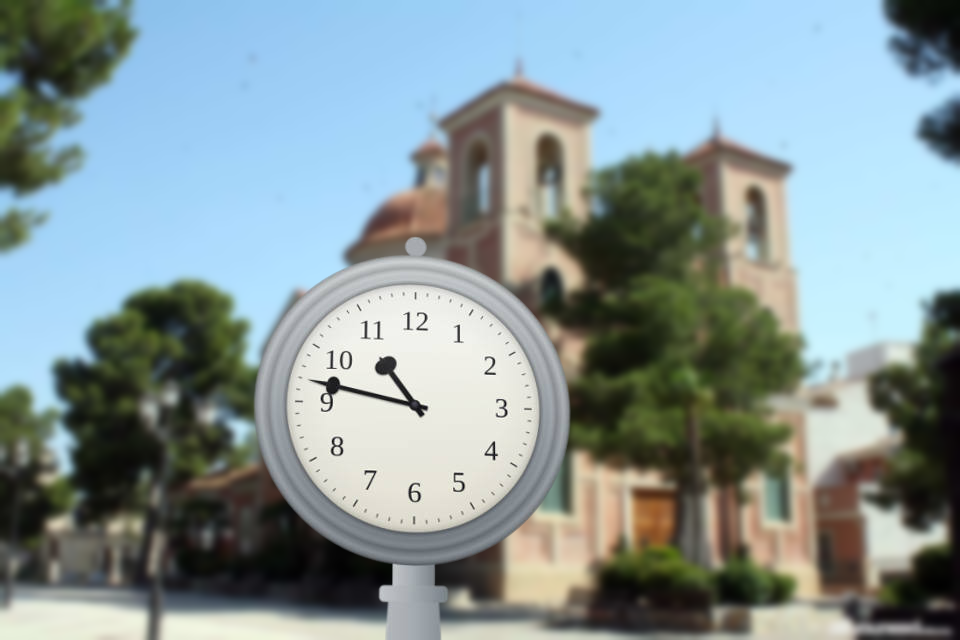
10:47
